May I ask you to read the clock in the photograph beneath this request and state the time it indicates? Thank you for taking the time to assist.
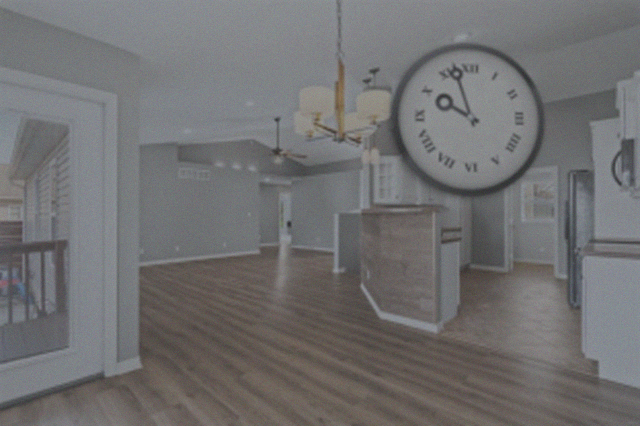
9:57
